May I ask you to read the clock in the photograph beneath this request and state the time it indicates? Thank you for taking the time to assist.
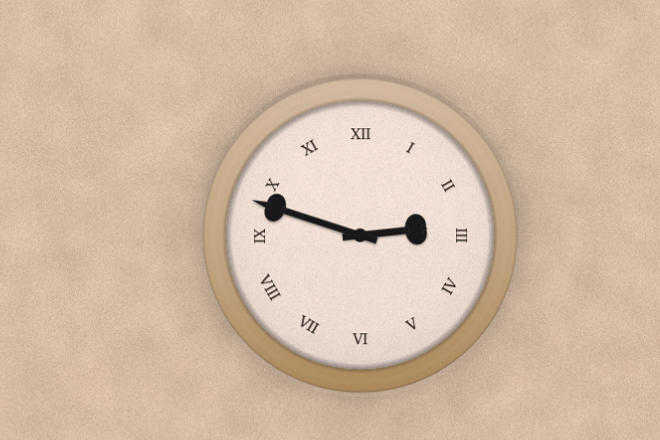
2:48
